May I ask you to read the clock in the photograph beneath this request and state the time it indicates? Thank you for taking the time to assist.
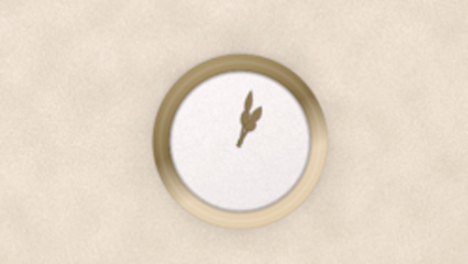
1:02
